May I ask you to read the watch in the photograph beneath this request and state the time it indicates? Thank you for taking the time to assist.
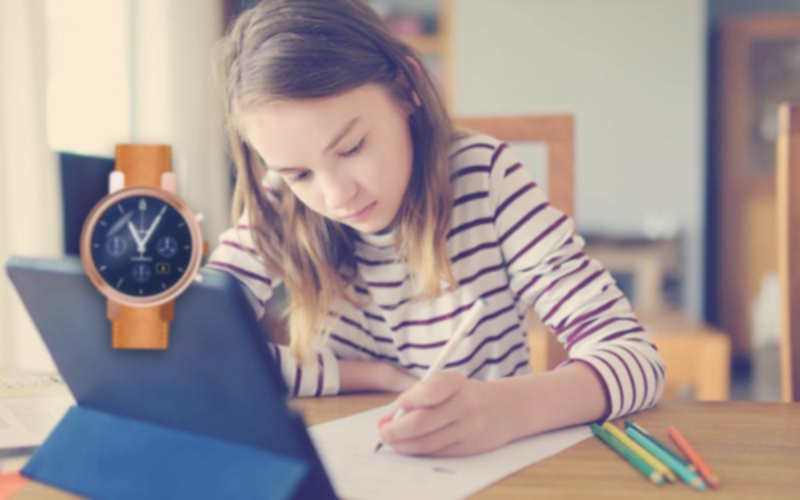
11:05
